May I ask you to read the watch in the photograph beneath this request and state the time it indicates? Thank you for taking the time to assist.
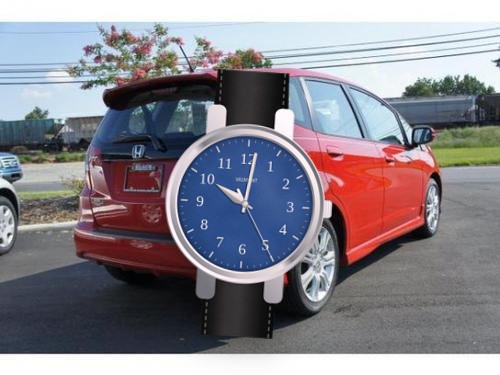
10:01:25
